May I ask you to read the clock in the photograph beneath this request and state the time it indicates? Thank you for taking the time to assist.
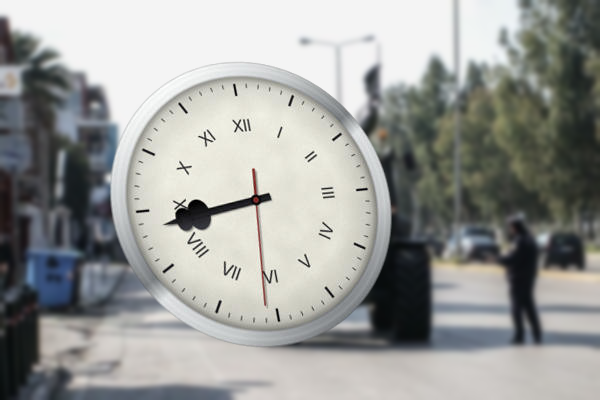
8:43:31
